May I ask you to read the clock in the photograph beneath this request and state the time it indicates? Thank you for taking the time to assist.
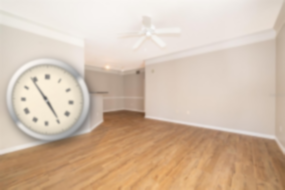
4:54
